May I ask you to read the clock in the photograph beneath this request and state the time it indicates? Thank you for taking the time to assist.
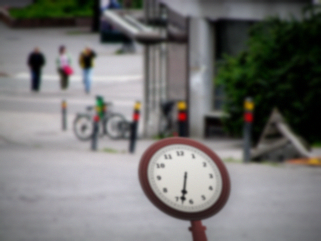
6:33
